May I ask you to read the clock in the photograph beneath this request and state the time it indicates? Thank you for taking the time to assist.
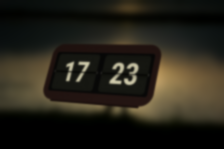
17:23
